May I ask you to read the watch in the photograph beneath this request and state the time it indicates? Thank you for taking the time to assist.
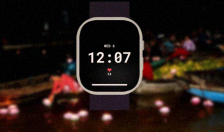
12:07
